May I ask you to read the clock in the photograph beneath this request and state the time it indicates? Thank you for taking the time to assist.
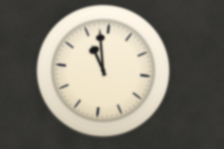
10:58
